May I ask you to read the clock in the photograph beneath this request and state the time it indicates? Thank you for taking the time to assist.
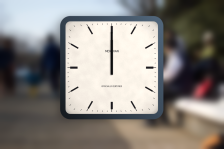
12:00
